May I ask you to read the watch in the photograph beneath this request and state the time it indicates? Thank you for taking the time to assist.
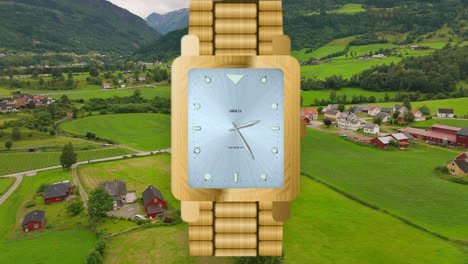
2:25
